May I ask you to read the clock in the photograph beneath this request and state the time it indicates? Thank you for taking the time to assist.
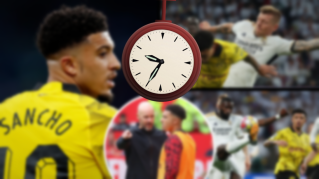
9:35
